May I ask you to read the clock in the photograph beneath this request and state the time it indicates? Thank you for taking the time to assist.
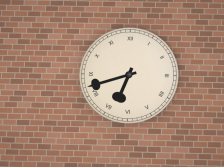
6:42
